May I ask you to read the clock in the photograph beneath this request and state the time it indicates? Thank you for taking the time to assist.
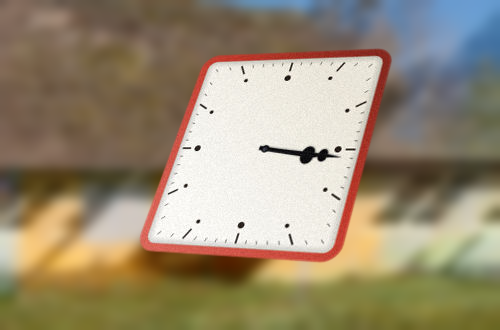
3:16
